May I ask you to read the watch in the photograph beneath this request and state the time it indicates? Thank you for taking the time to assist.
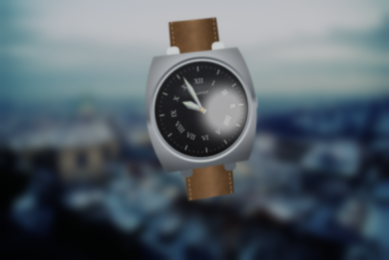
9:56
